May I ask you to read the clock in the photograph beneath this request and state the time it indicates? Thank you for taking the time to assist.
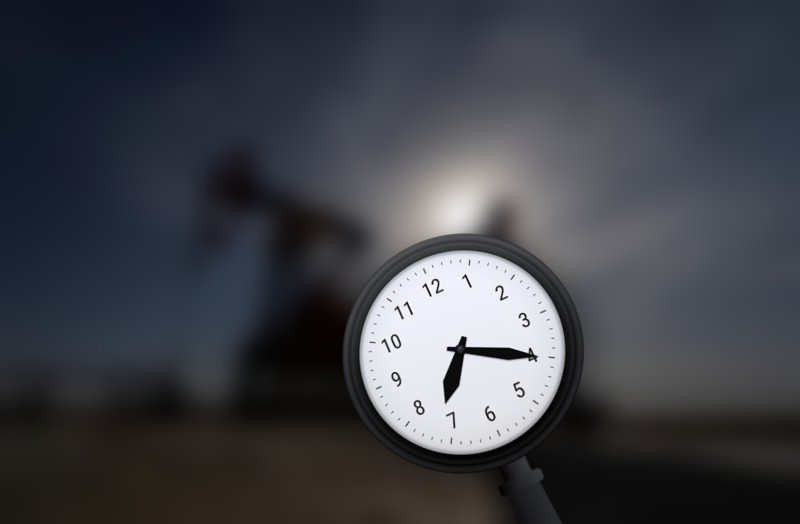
7:20
